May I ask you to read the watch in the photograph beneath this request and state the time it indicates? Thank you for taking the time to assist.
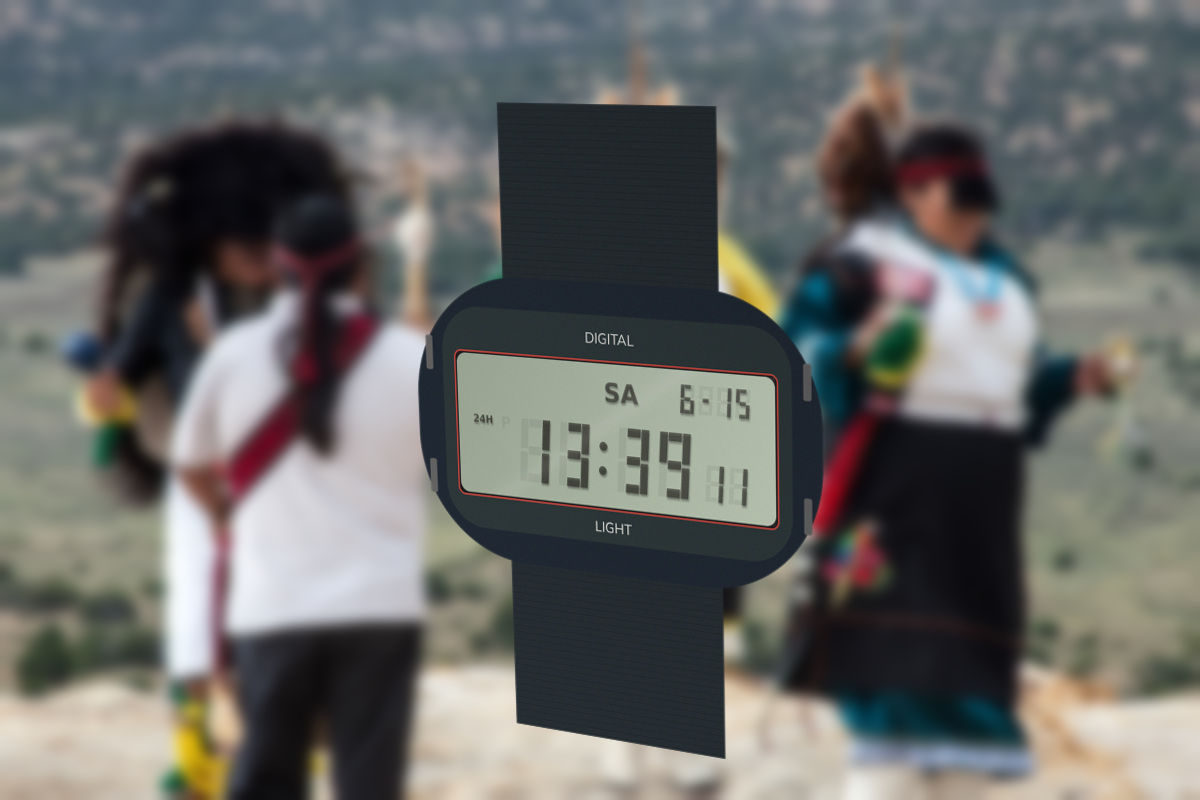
13:39:11
